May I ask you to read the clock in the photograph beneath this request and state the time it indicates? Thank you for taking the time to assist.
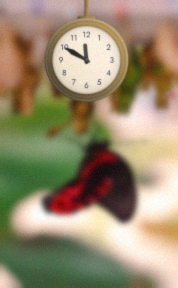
11:50
